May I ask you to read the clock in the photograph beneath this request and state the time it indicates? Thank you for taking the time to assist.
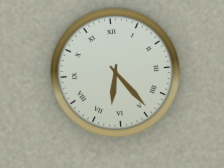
6:24
